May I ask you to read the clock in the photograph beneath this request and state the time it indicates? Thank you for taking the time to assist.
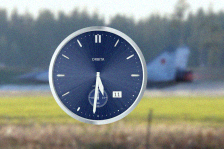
5:31
